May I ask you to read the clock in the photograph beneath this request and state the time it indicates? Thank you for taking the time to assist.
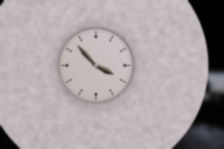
3:53
